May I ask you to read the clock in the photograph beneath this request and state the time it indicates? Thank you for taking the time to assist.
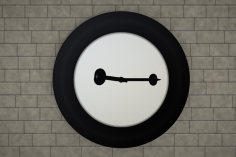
9:15
